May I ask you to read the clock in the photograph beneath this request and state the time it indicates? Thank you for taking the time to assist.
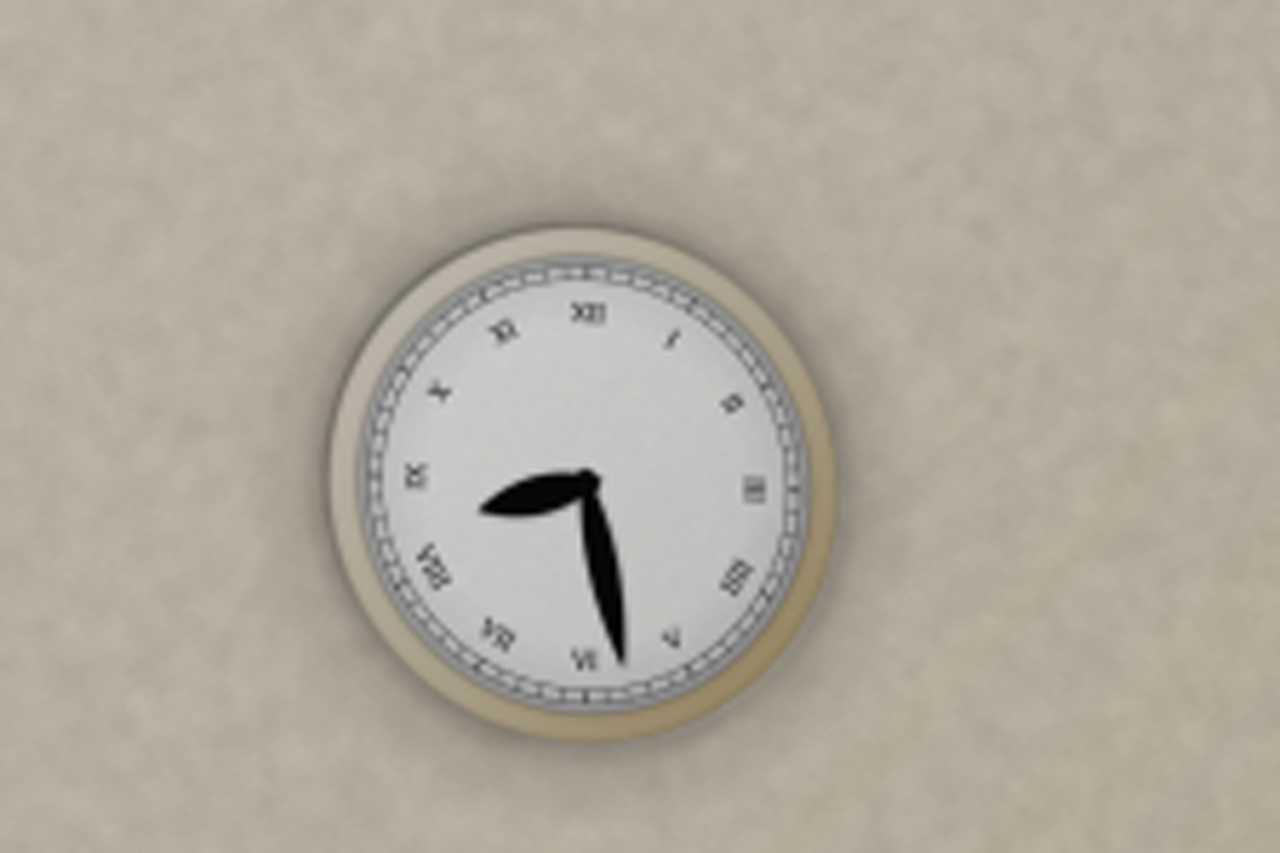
8:28
